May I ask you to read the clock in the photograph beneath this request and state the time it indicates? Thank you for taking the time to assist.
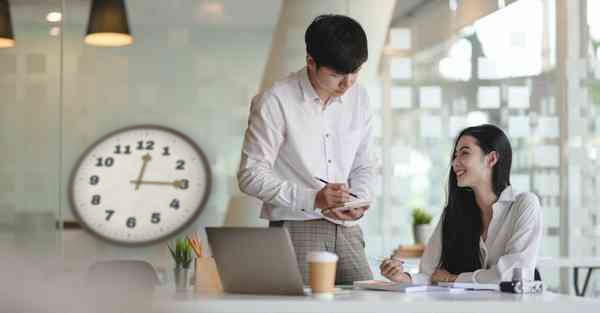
12:15
